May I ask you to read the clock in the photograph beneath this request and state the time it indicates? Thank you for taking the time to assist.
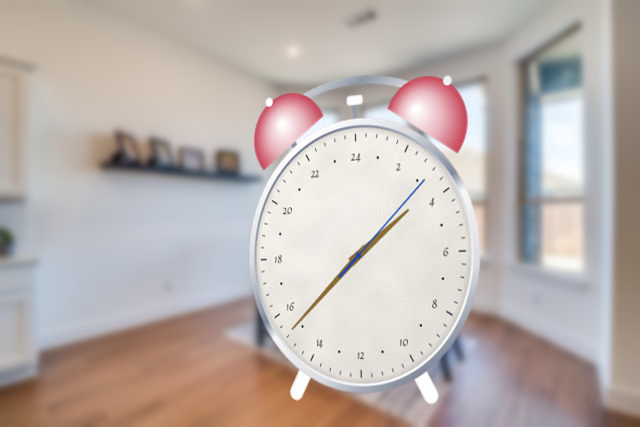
3:38:08
